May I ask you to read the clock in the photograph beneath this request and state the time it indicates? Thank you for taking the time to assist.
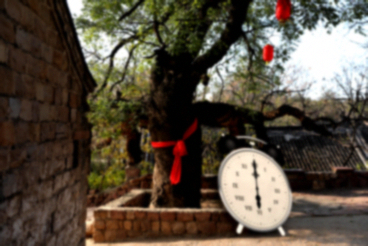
6:00
